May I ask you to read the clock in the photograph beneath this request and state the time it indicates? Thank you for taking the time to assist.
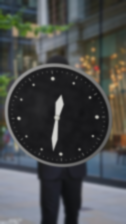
12:32
